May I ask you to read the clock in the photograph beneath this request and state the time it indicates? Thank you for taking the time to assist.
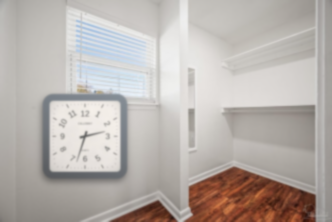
2:33
